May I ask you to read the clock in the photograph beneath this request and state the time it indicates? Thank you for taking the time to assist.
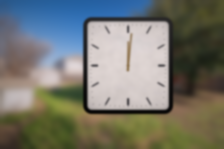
12:01
